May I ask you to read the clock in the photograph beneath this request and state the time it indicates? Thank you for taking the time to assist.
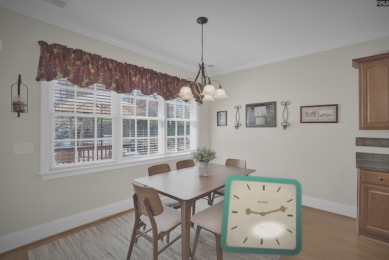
9:12
